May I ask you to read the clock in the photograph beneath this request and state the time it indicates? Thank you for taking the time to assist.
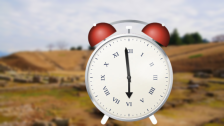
5:59
